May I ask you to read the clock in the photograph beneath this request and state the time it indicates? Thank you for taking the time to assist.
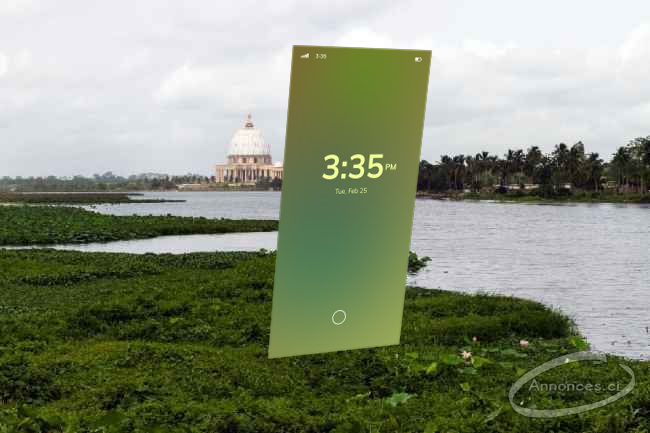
3:35
